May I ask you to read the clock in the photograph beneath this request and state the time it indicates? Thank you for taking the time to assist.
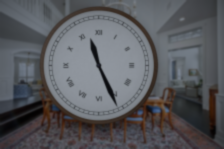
11:26
